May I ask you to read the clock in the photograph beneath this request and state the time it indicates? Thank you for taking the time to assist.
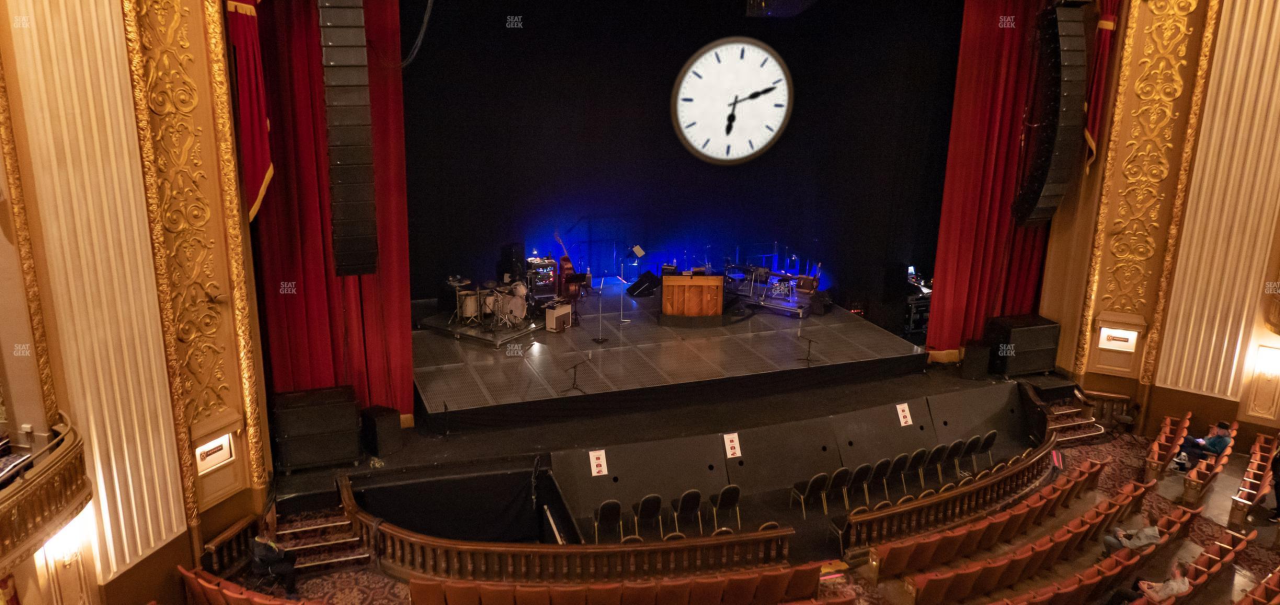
6:11
